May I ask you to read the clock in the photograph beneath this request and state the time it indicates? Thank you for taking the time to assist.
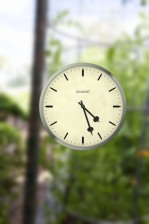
4:27
